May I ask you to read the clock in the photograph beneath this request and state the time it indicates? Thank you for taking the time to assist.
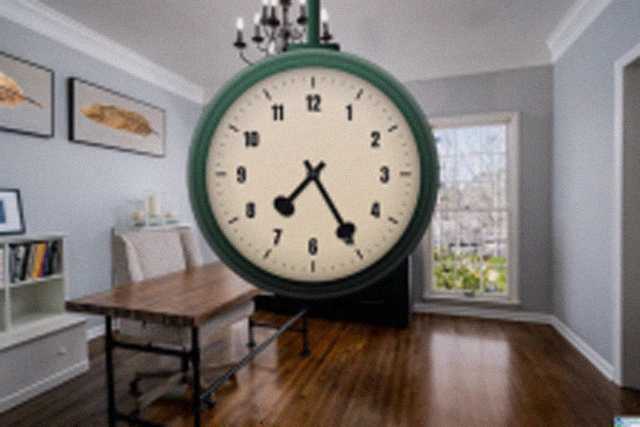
7:25
